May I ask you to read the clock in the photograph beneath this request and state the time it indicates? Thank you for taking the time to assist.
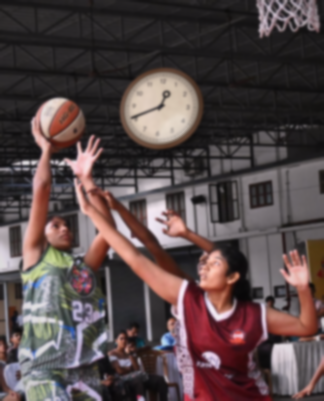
12:41
